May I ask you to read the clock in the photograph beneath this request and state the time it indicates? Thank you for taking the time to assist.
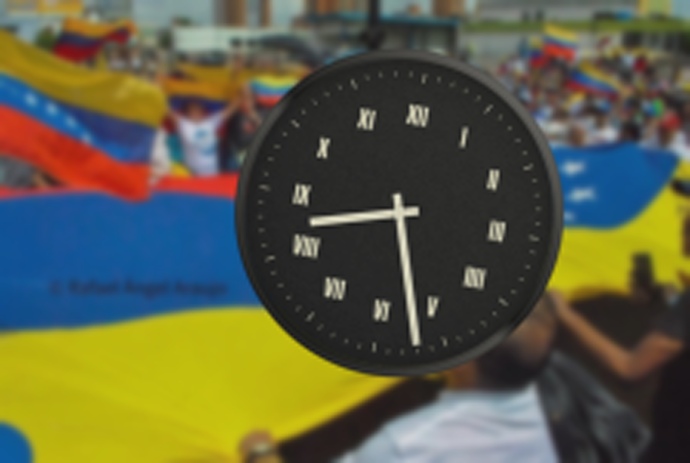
8:27
